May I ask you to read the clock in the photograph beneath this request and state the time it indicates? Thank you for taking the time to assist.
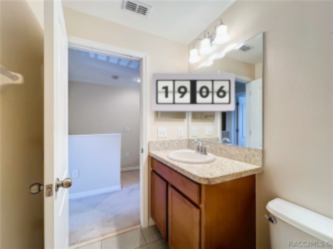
19:06
